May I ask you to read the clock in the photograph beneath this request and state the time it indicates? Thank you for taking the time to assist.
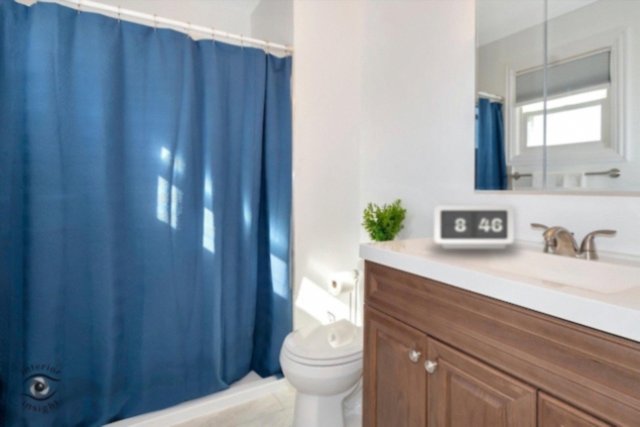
8:46
